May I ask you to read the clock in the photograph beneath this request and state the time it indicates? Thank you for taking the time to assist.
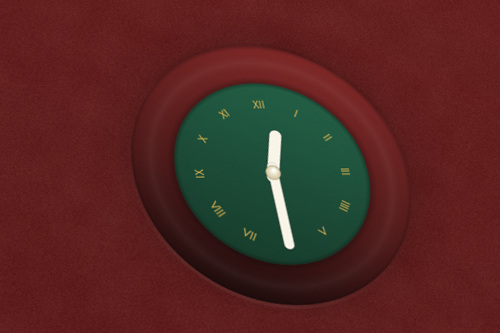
12:30
